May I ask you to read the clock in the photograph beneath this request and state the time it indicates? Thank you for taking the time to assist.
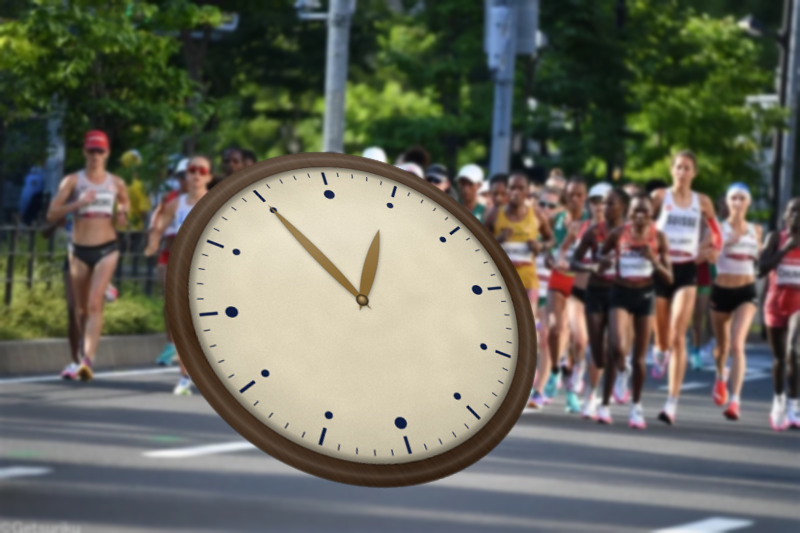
12:55
